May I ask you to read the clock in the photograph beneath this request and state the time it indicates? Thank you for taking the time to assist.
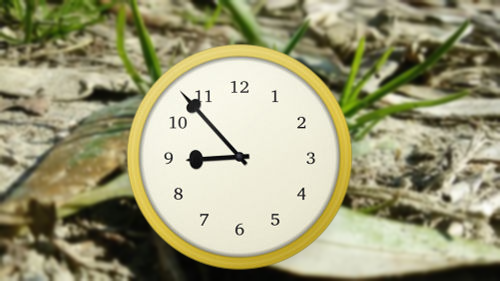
8:53
